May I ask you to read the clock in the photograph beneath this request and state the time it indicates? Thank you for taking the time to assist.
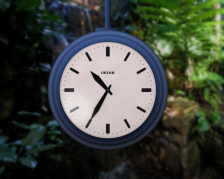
10:35
